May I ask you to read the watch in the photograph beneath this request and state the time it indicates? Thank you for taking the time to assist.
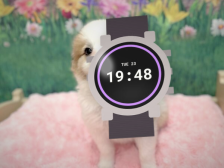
19:48
